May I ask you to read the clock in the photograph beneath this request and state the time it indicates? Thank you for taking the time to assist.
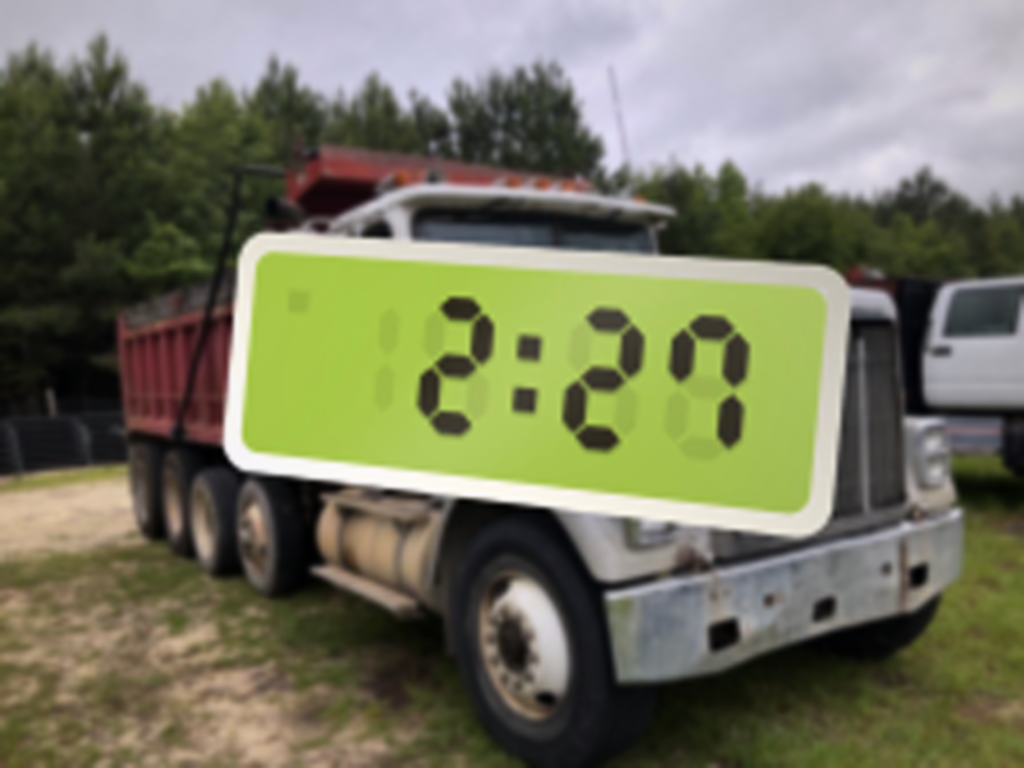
2:27
